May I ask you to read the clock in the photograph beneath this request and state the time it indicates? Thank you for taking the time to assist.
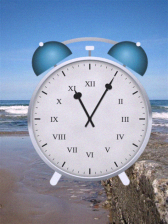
11:05
